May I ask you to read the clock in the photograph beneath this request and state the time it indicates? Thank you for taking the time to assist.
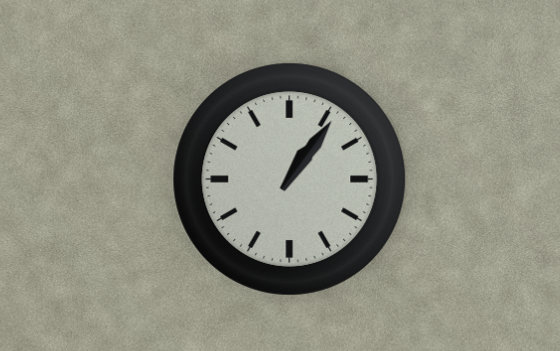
1:06
